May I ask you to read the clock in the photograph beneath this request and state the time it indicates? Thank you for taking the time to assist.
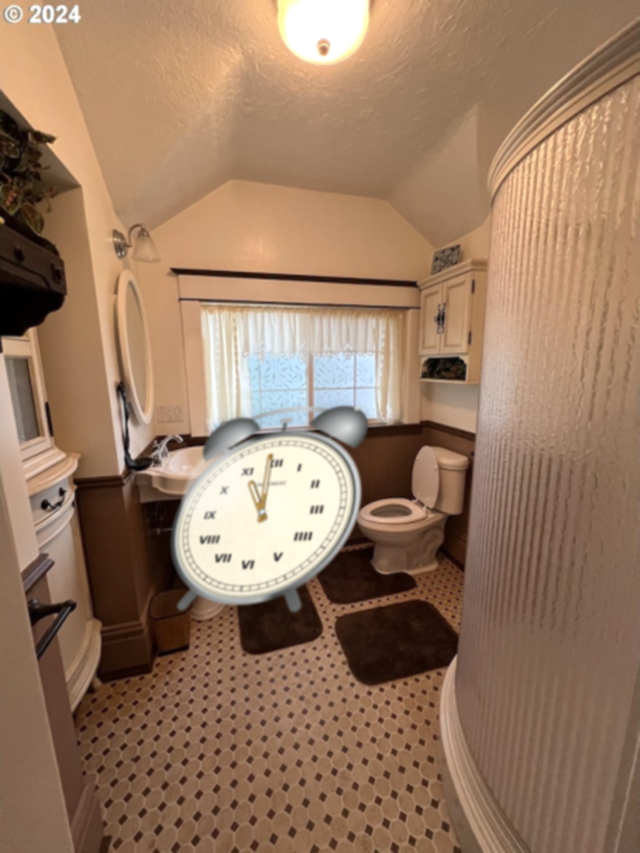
10:59
